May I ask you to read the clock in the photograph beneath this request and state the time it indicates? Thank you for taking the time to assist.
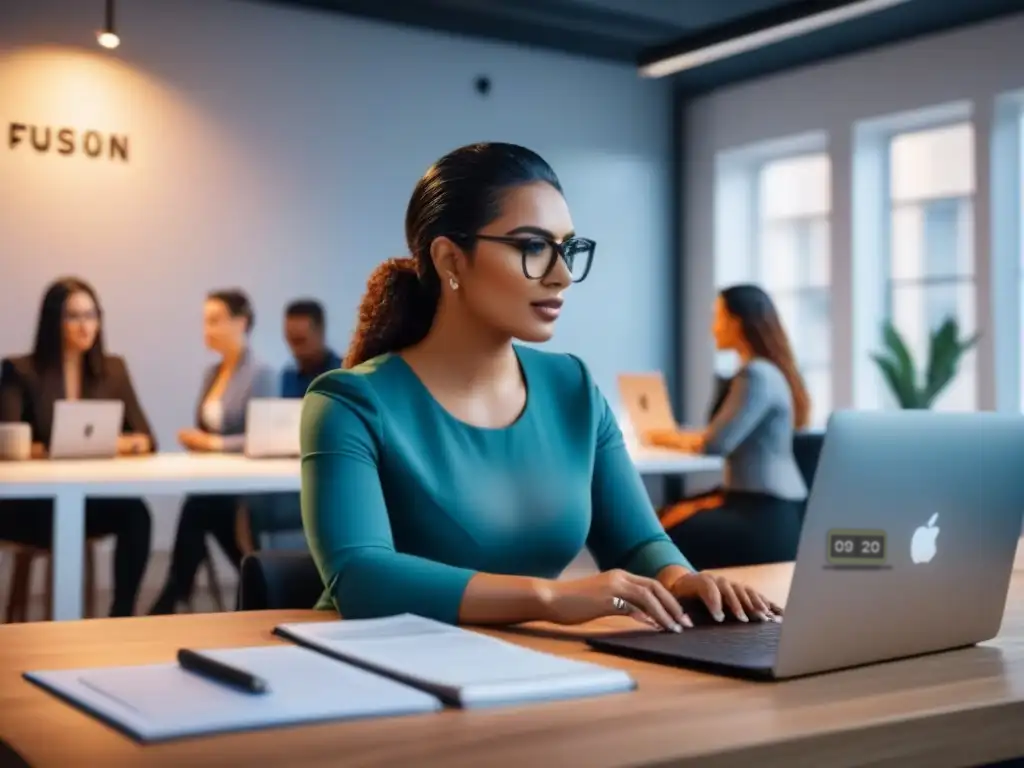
9:20
